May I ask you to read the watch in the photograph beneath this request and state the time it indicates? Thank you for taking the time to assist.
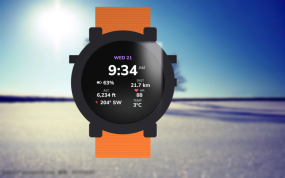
9:34
